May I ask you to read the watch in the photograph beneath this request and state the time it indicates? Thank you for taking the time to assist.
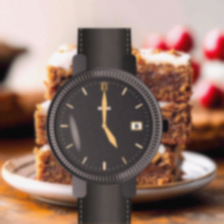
5:00
